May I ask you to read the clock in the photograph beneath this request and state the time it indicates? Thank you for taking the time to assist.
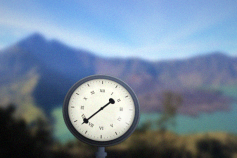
1:38
